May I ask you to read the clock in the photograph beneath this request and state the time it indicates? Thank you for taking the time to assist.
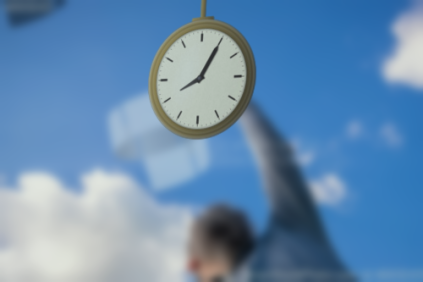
8:05
